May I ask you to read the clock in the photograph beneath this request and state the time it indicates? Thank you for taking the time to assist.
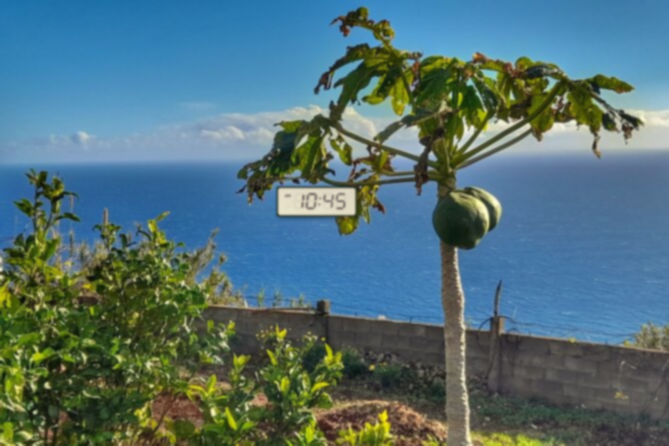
10:45
